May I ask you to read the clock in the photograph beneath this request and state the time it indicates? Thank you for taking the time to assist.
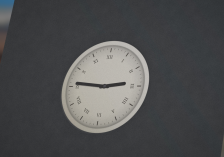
2:46
